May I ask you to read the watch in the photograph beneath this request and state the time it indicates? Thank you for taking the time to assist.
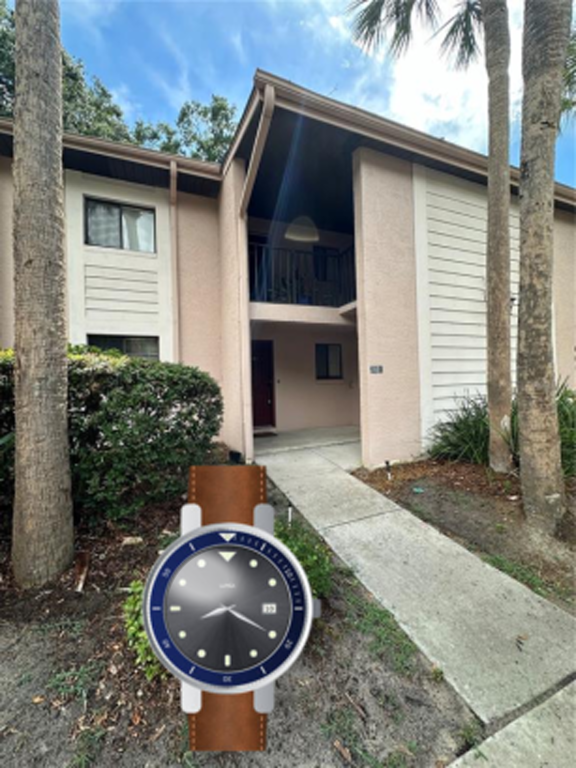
8:20
